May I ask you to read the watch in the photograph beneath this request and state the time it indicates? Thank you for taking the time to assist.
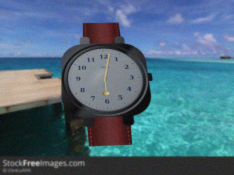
6:02
